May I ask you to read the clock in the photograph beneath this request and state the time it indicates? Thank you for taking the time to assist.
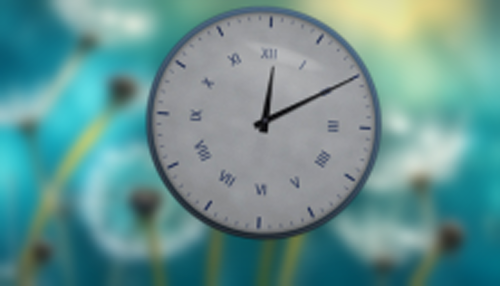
12:10
